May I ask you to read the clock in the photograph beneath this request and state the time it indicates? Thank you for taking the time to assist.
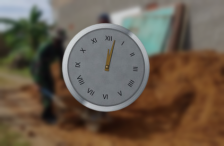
12:02
